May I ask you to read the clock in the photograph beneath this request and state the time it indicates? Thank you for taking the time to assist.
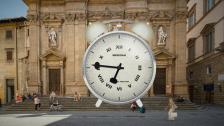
6:46
